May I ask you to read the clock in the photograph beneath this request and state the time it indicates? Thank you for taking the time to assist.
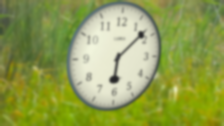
6:08
